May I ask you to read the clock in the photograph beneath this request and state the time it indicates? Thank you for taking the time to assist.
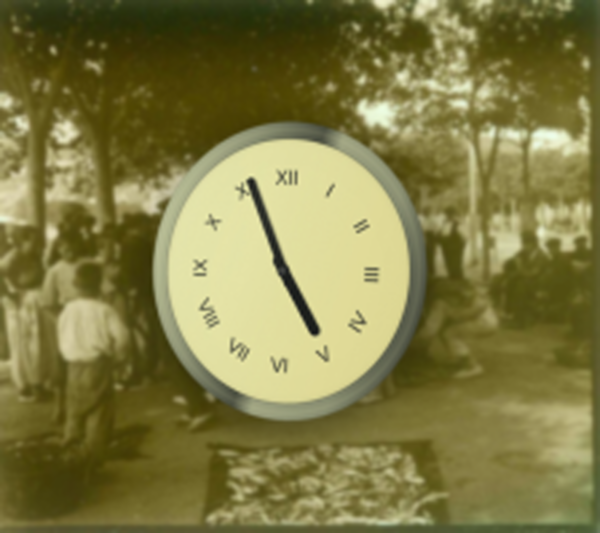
4:56
